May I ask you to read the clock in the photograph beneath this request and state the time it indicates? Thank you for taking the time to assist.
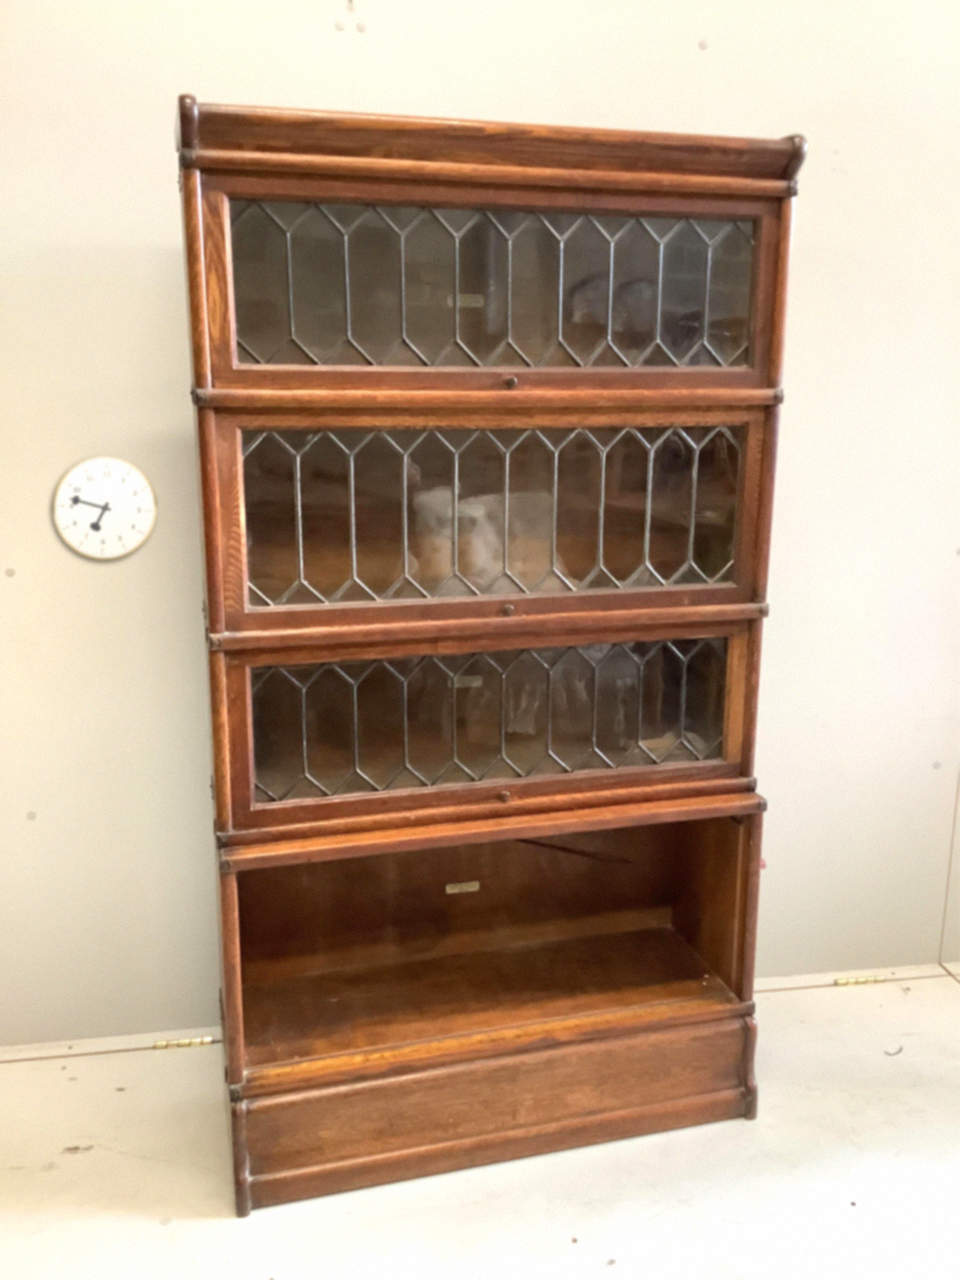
6:47
